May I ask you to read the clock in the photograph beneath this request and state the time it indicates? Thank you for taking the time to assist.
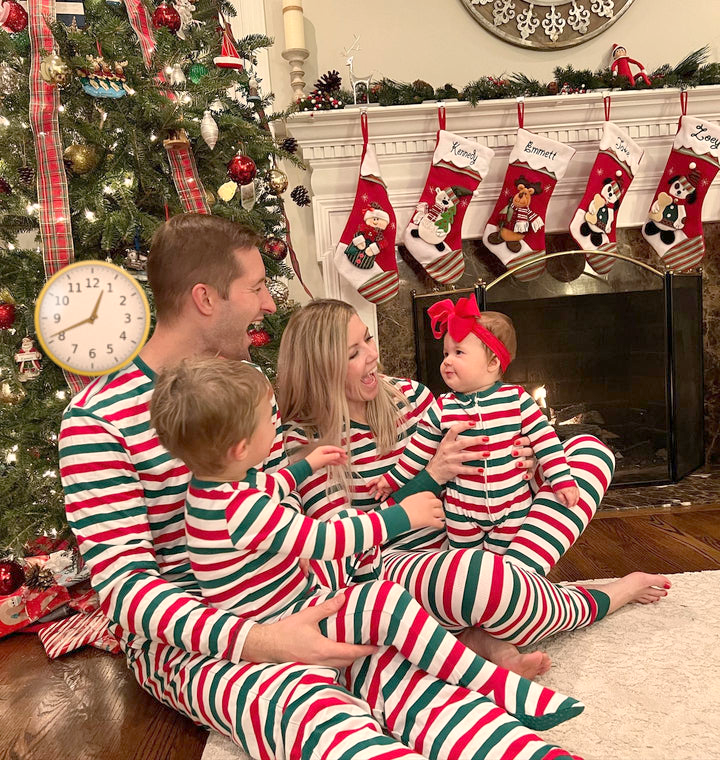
12:41
